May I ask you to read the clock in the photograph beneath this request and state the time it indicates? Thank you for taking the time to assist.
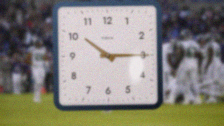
10:15
